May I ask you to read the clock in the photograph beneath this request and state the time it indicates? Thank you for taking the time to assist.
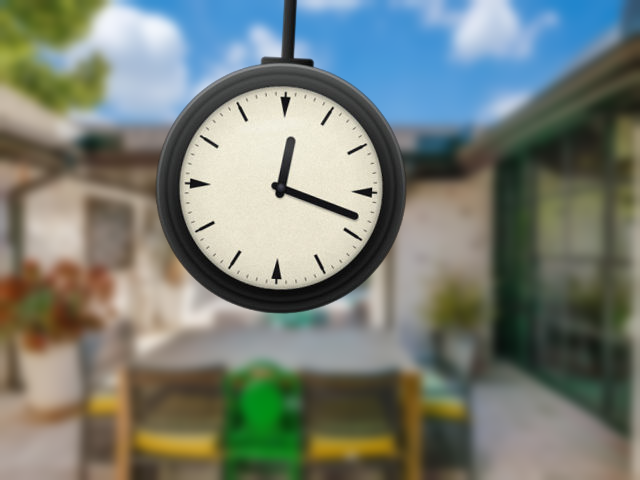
12:18
